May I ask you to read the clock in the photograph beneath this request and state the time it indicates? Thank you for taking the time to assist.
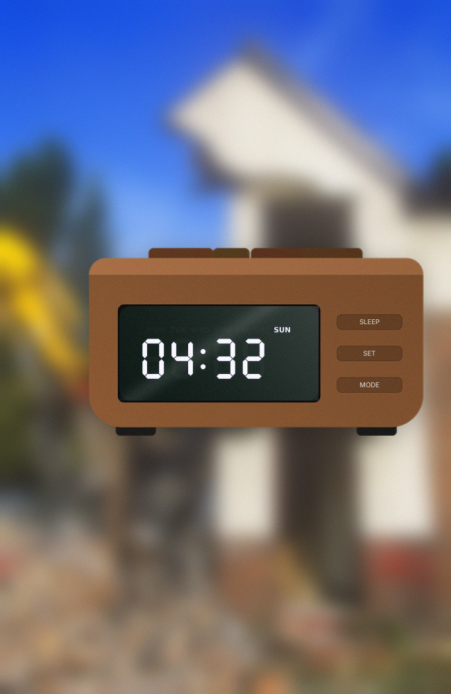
4:32
